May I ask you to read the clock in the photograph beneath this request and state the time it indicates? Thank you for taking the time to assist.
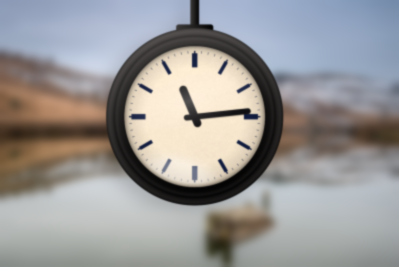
11:14
